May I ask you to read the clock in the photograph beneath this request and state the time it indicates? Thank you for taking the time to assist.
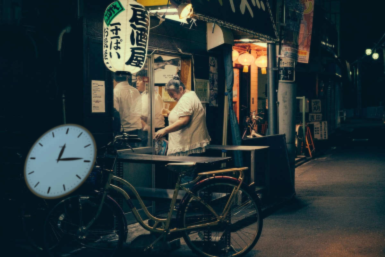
12:14
